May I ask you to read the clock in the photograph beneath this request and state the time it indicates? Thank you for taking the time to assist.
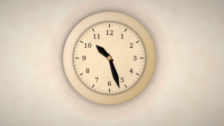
10:27
